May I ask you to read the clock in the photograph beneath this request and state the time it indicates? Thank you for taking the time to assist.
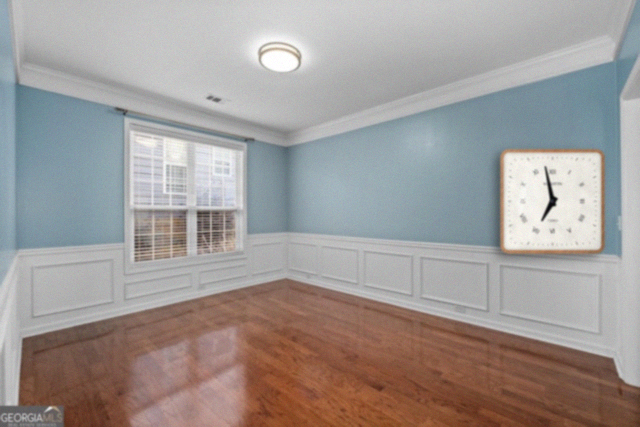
6:58
